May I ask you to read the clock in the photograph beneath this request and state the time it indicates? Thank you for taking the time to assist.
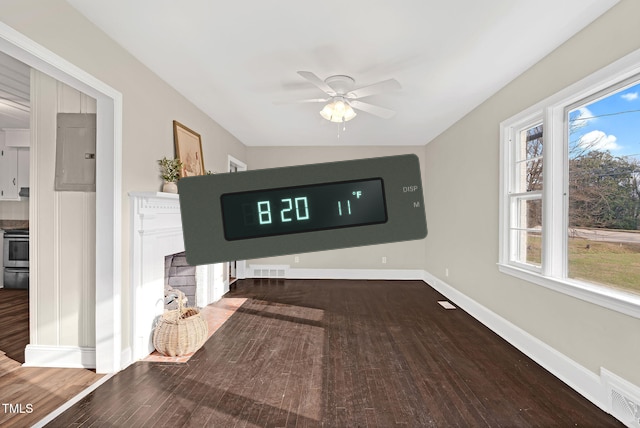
8:20
